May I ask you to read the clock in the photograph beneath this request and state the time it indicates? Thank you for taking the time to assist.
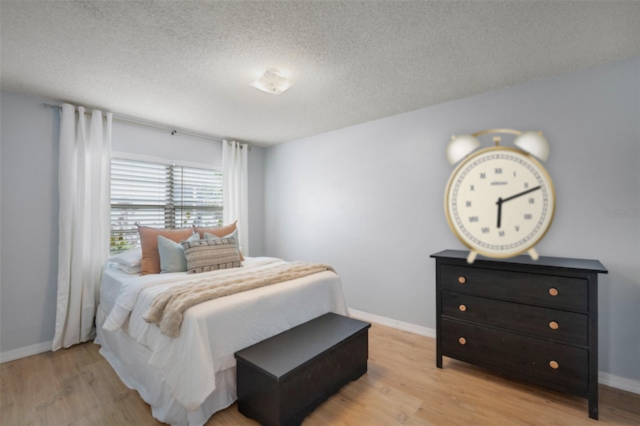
6:12
